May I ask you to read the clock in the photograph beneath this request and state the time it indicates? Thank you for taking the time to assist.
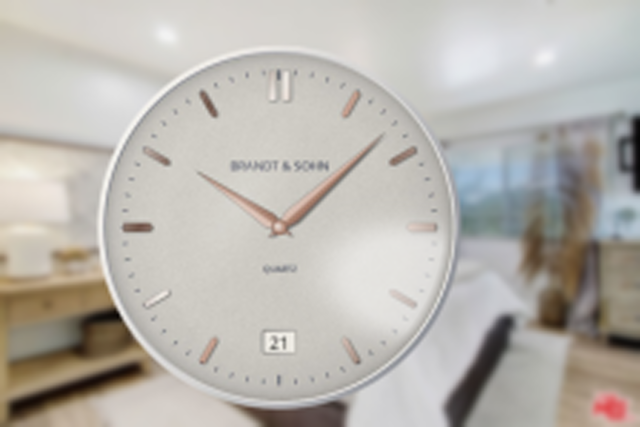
10:08
